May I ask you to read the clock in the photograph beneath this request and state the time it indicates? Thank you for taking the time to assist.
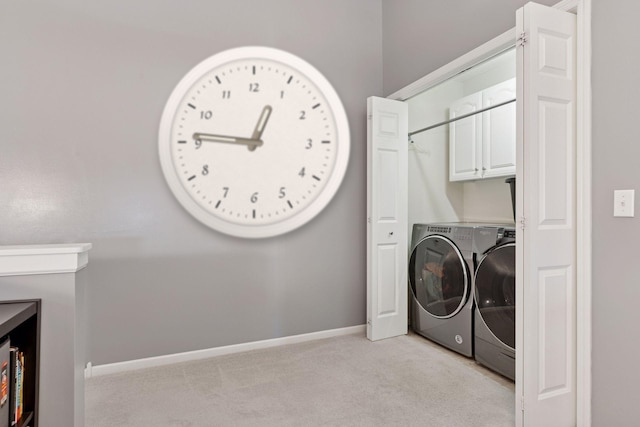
12:46
